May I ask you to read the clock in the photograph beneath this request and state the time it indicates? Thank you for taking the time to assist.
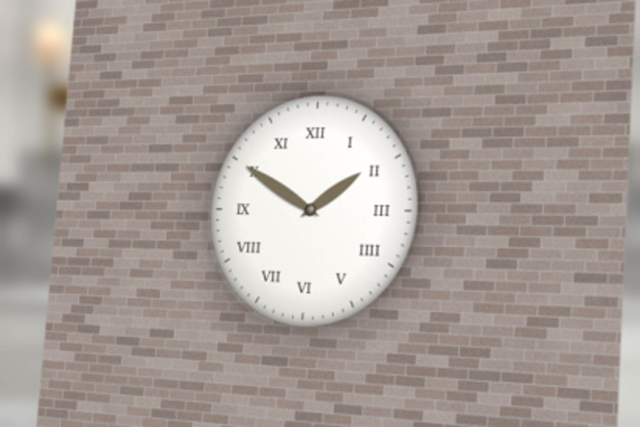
1:50
